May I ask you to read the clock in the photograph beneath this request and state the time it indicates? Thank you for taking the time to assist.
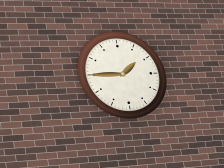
1:45
